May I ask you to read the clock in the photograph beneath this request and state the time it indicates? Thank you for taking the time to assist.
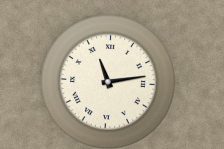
11:13
